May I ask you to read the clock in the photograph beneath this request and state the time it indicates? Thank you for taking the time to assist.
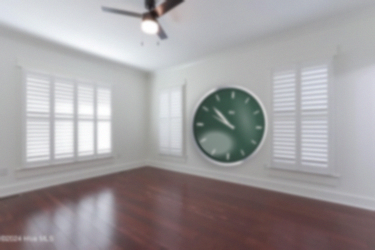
9:52
